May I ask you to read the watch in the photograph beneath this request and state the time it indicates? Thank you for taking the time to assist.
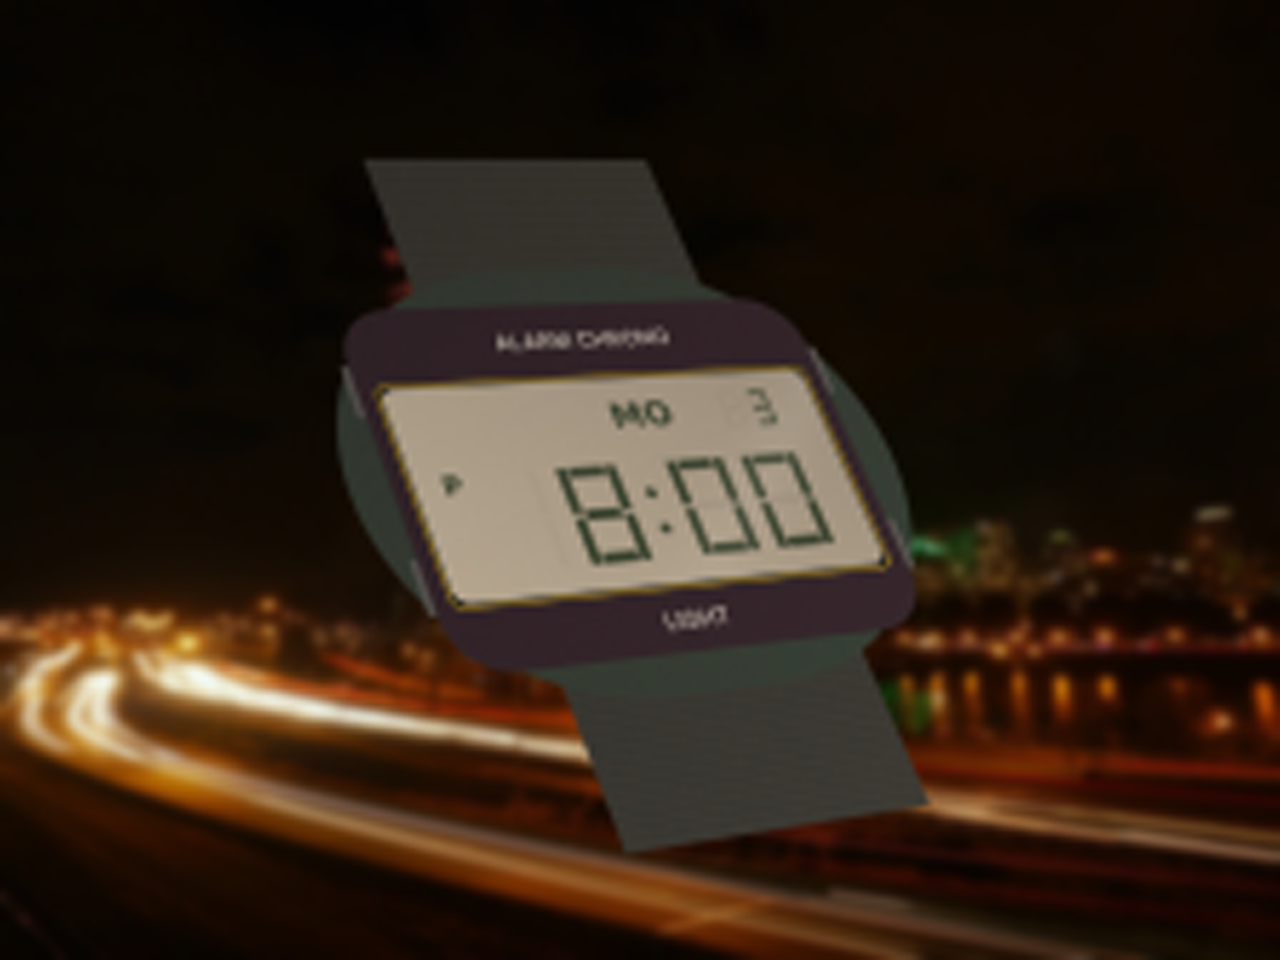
8:00
